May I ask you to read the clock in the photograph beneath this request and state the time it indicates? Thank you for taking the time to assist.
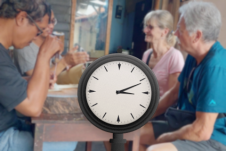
3:11
